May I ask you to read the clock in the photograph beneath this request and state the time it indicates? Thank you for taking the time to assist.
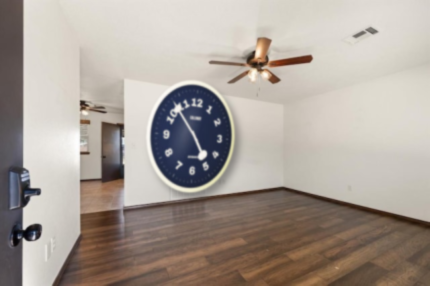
4:53
